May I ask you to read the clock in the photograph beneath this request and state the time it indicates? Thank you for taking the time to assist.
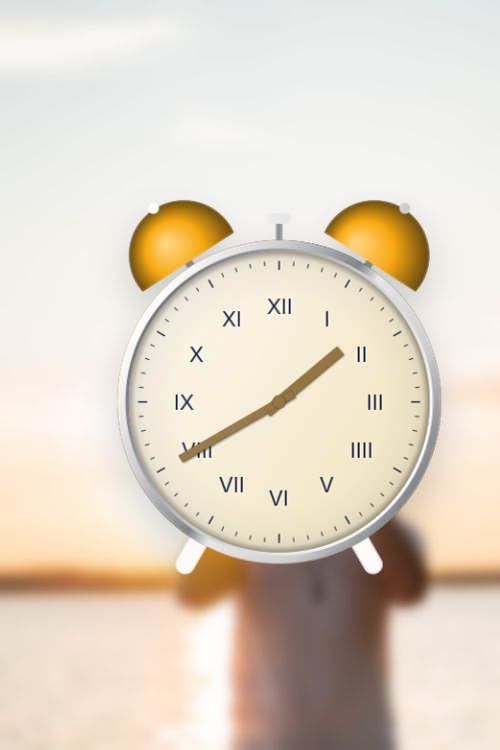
1:40
